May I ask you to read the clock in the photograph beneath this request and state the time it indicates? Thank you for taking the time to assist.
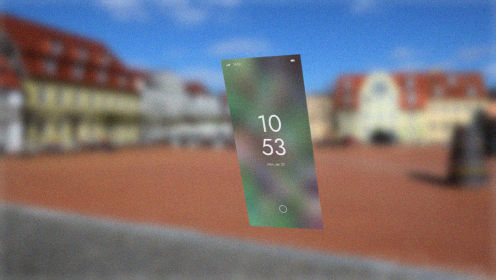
10:53
